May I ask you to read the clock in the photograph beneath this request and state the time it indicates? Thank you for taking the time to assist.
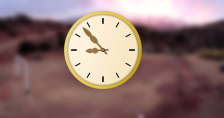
8:53
